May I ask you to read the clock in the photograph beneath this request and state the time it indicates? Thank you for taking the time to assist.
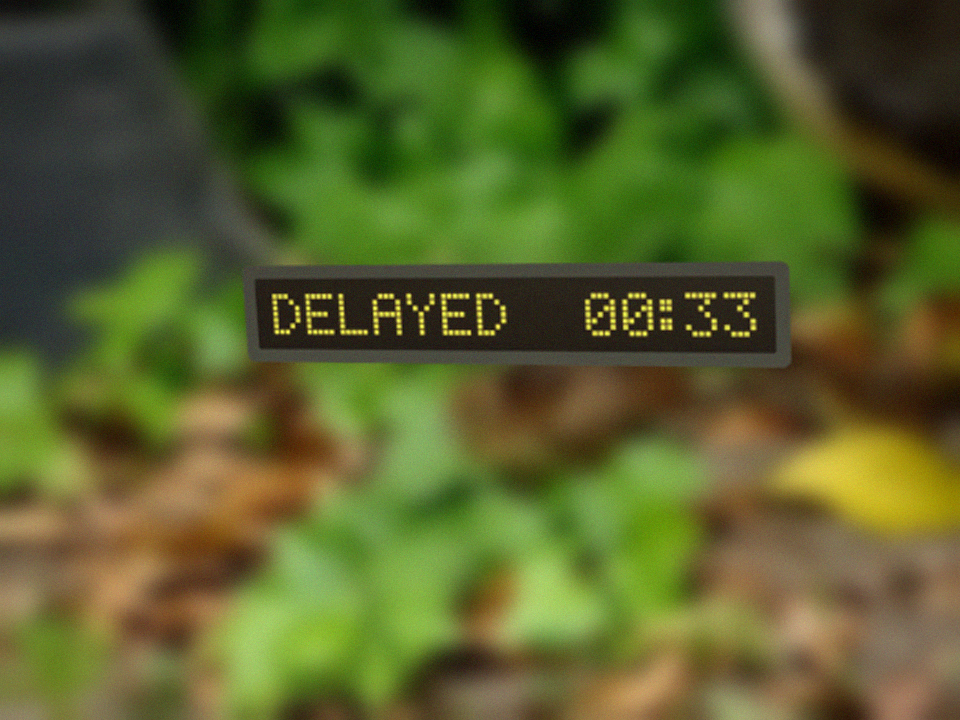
0:33
